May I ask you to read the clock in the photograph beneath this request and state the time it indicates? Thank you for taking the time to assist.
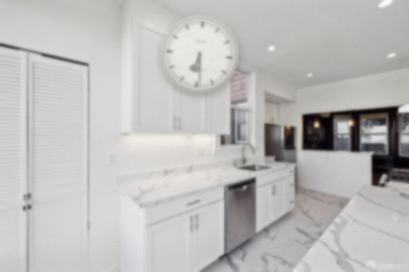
6:29
